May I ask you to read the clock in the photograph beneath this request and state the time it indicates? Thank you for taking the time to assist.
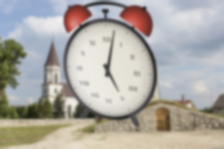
5:02
